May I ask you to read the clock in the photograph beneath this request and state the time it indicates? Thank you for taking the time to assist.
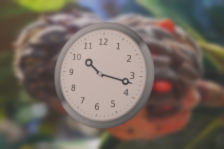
10:17
